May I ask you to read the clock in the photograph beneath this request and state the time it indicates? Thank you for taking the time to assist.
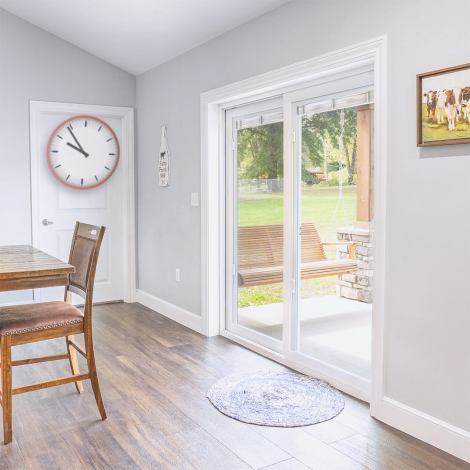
9:54
